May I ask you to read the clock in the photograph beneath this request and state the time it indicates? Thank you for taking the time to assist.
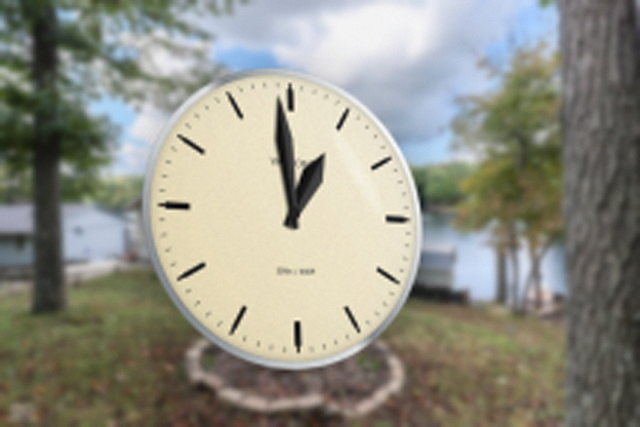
12:59
